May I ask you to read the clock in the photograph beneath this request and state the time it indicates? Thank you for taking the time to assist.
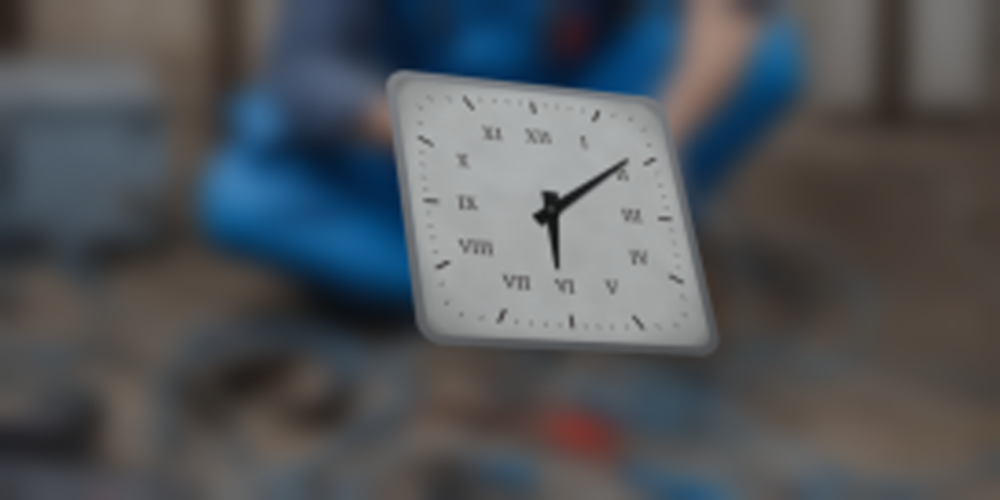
6:09
